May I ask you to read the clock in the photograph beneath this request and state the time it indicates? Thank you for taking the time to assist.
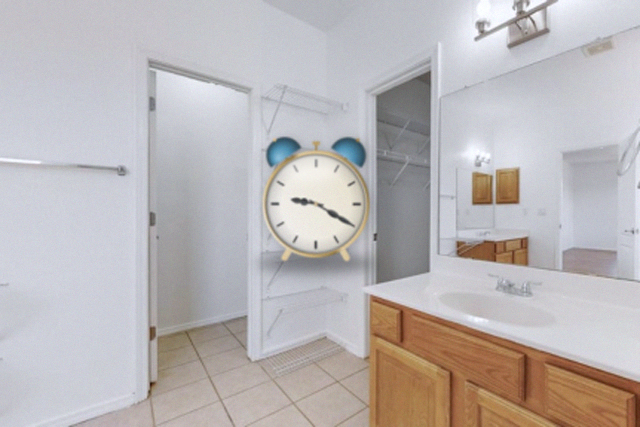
9:20
